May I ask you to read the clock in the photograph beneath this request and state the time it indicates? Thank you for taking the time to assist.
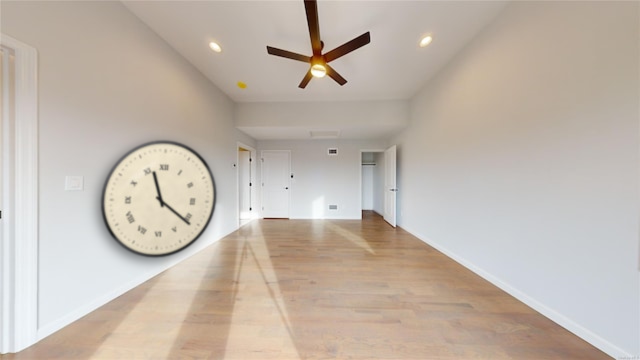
11:21
